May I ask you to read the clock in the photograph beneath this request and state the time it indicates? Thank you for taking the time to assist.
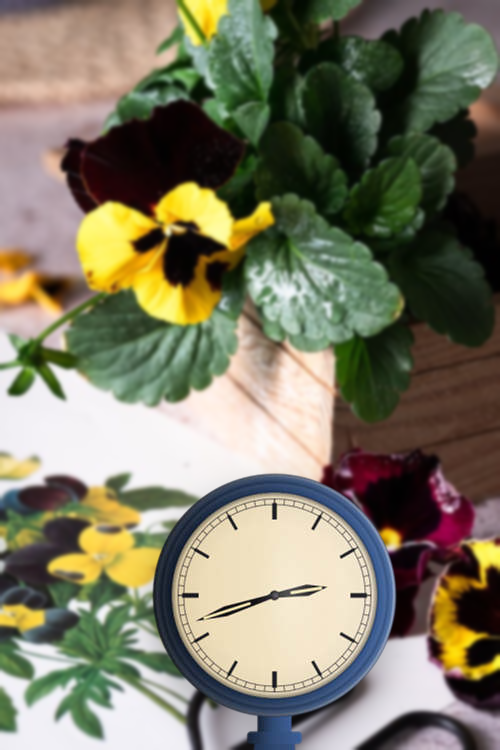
2:42
